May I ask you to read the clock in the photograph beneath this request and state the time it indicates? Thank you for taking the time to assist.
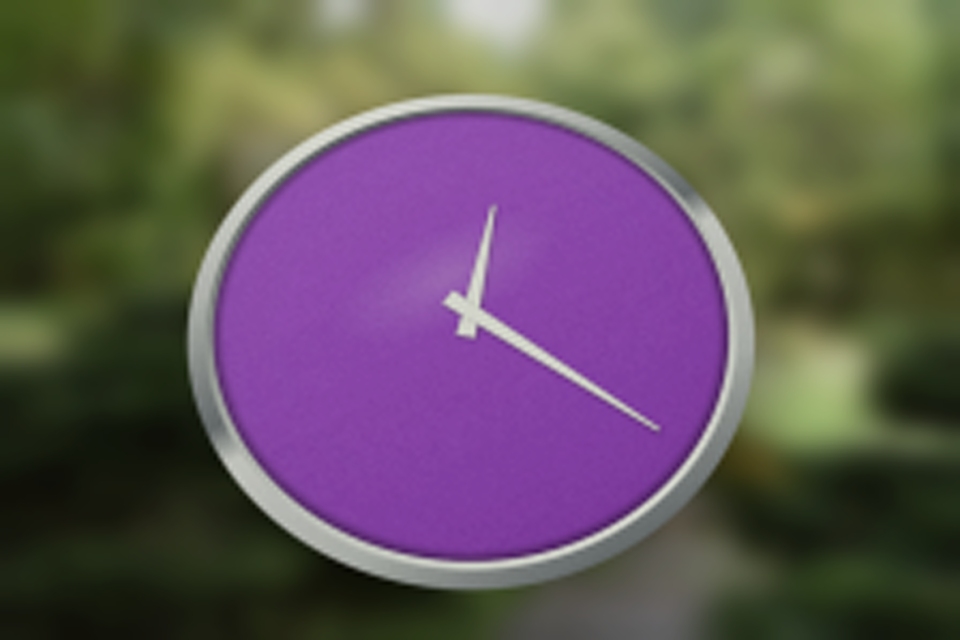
12:21
